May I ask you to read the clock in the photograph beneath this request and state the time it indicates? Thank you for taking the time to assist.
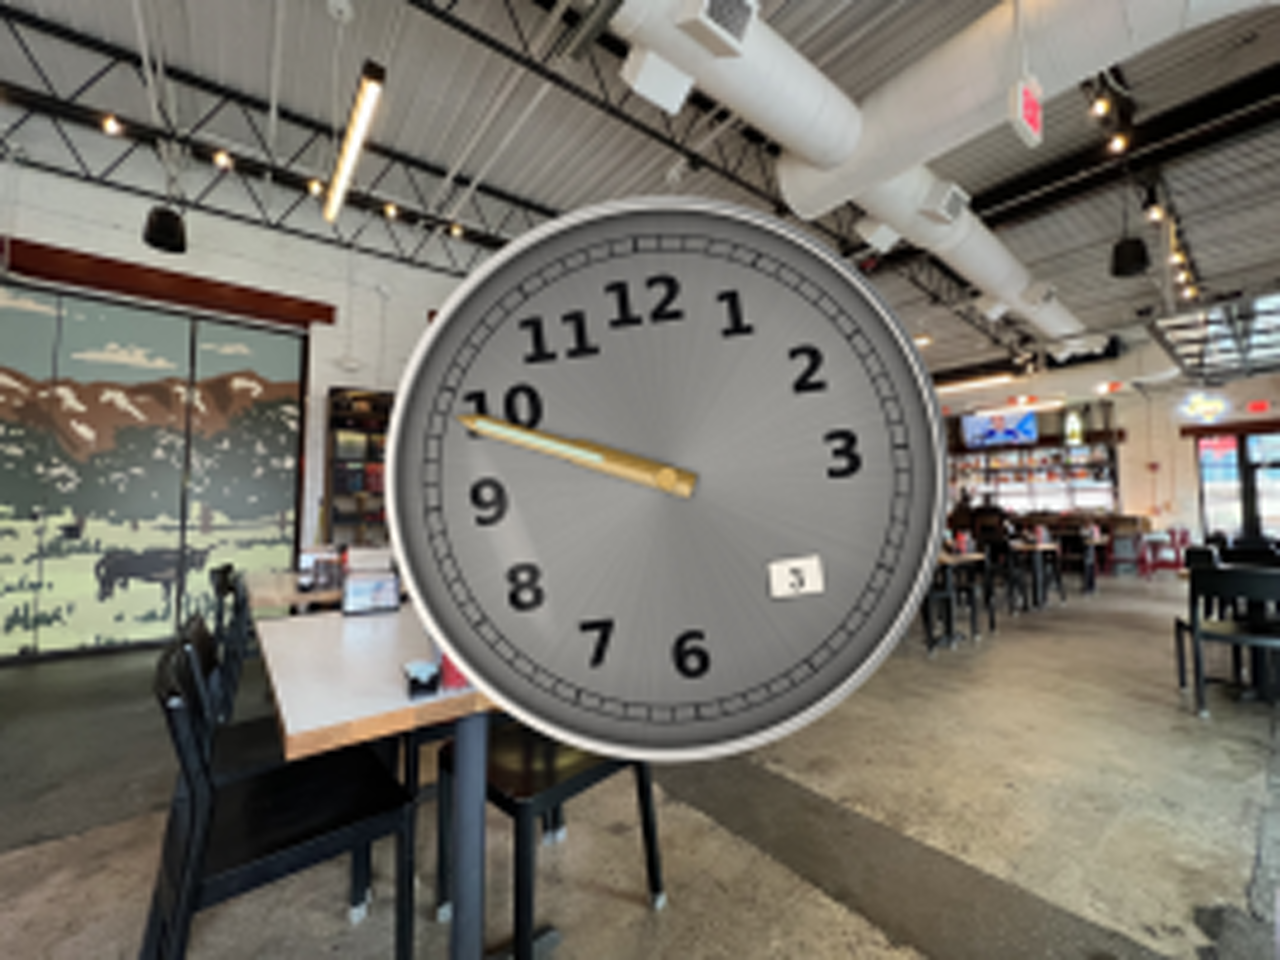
9:49
